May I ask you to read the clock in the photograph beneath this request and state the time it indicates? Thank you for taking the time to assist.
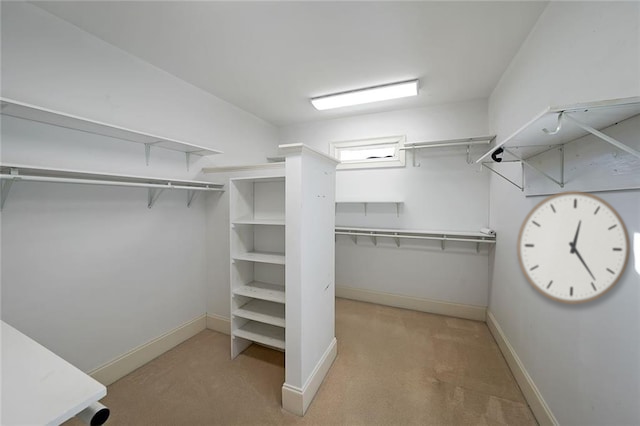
12:24
